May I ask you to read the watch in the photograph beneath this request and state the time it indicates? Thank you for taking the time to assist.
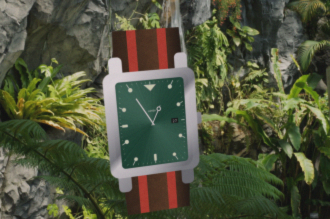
12:55
